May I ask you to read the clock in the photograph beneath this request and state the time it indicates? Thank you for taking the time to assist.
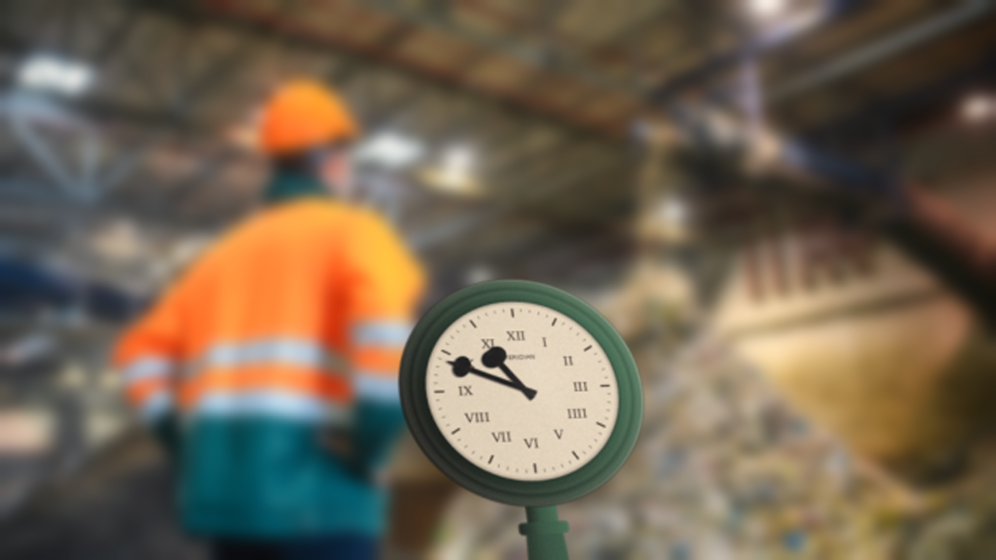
10:49
